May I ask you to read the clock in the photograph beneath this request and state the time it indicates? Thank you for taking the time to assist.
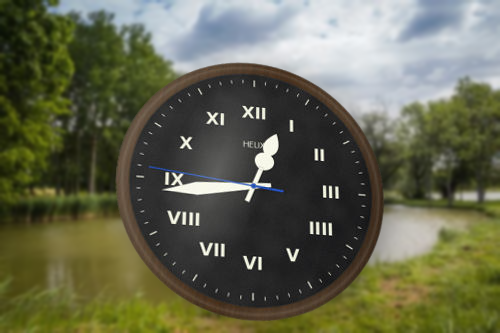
12:43:46
